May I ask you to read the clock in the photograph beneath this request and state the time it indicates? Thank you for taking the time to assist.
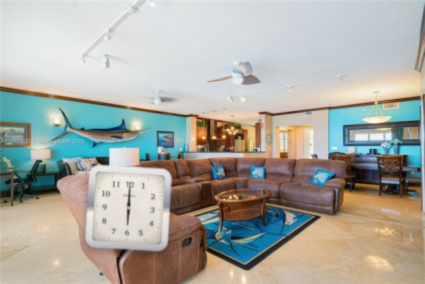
6:00
